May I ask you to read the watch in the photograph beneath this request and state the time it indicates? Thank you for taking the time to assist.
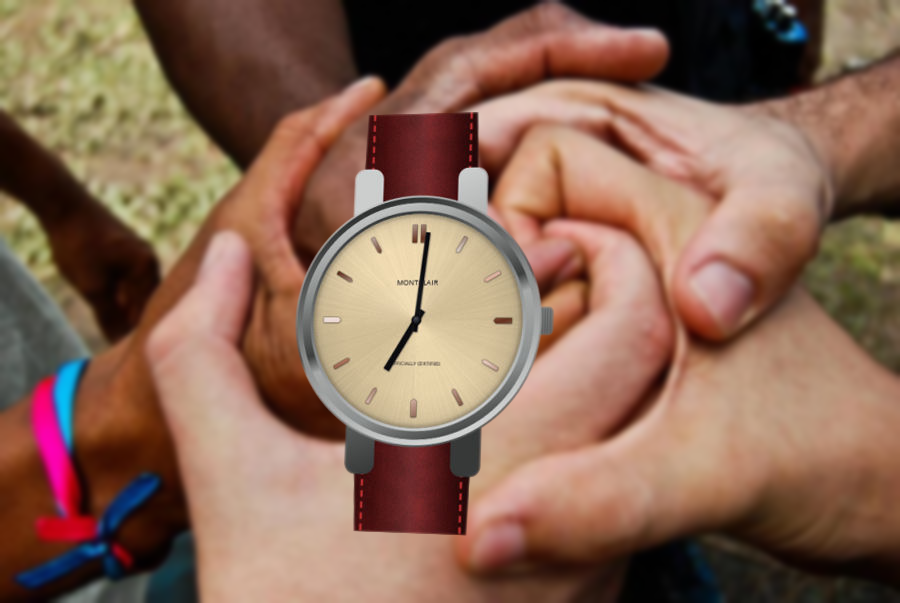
7:01
